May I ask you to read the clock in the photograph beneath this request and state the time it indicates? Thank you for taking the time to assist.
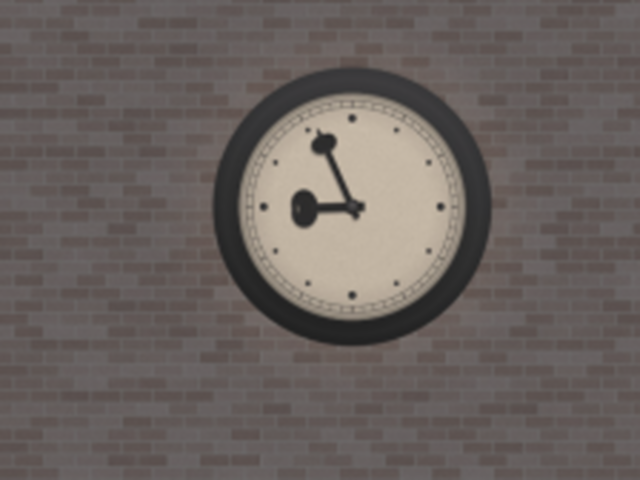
8:56
